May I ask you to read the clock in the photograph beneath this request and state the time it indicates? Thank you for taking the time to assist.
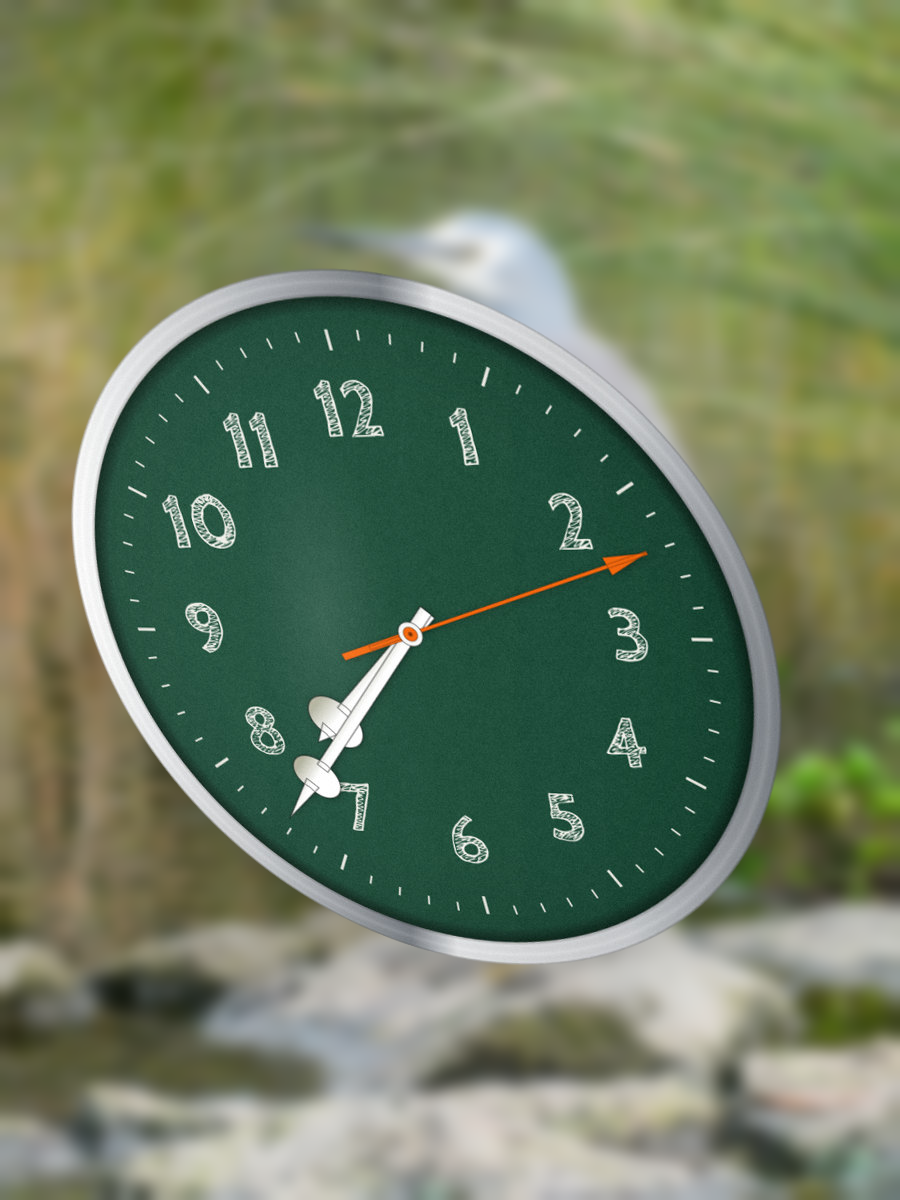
7:37:12
